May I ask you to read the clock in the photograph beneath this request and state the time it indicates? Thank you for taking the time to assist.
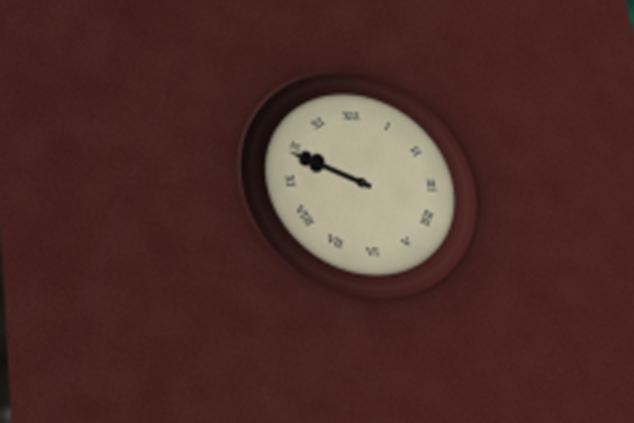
9:49
